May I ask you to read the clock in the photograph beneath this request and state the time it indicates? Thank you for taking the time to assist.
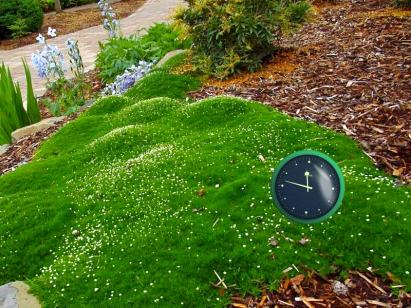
11:47
